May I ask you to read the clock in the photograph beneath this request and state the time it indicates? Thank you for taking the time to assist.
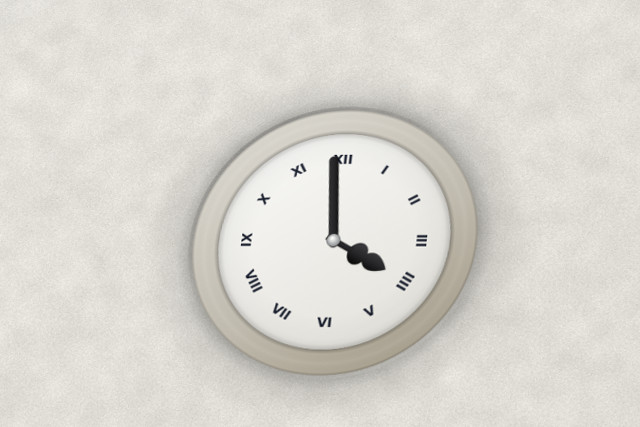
3:59
